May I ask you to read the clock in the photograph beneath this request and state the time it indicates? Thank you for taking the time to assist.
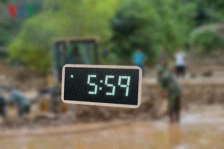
5:59
